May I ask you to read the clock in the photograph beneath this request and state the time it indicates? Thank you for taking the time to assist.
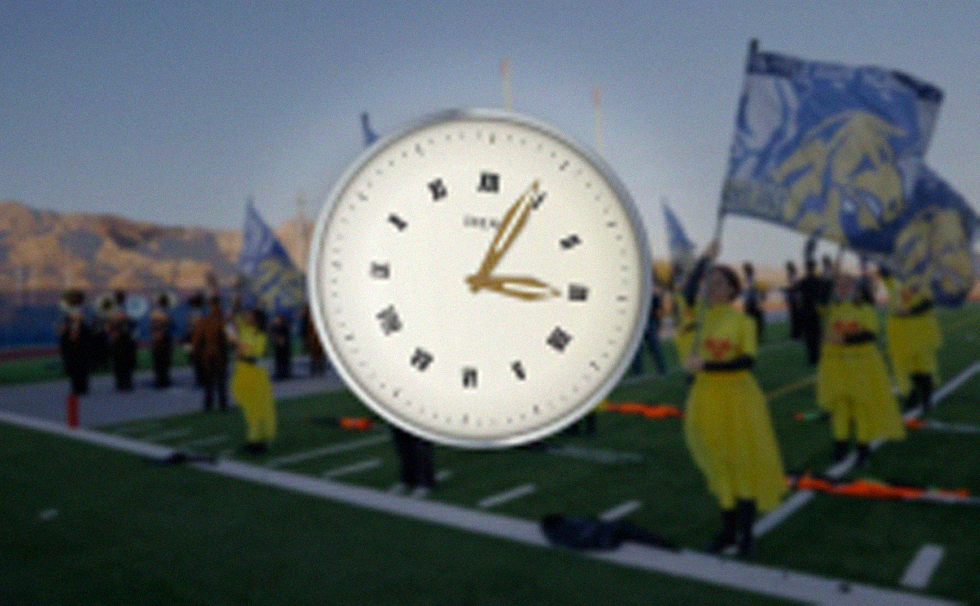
3:04
